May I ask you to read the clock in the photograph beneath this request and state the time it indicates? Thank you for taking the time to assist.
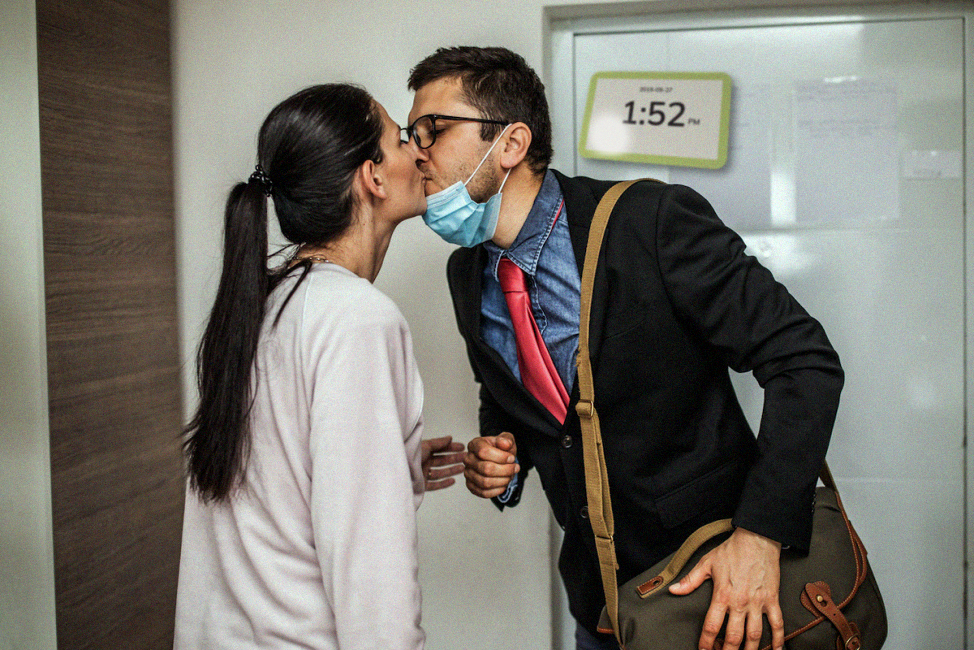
1:52
